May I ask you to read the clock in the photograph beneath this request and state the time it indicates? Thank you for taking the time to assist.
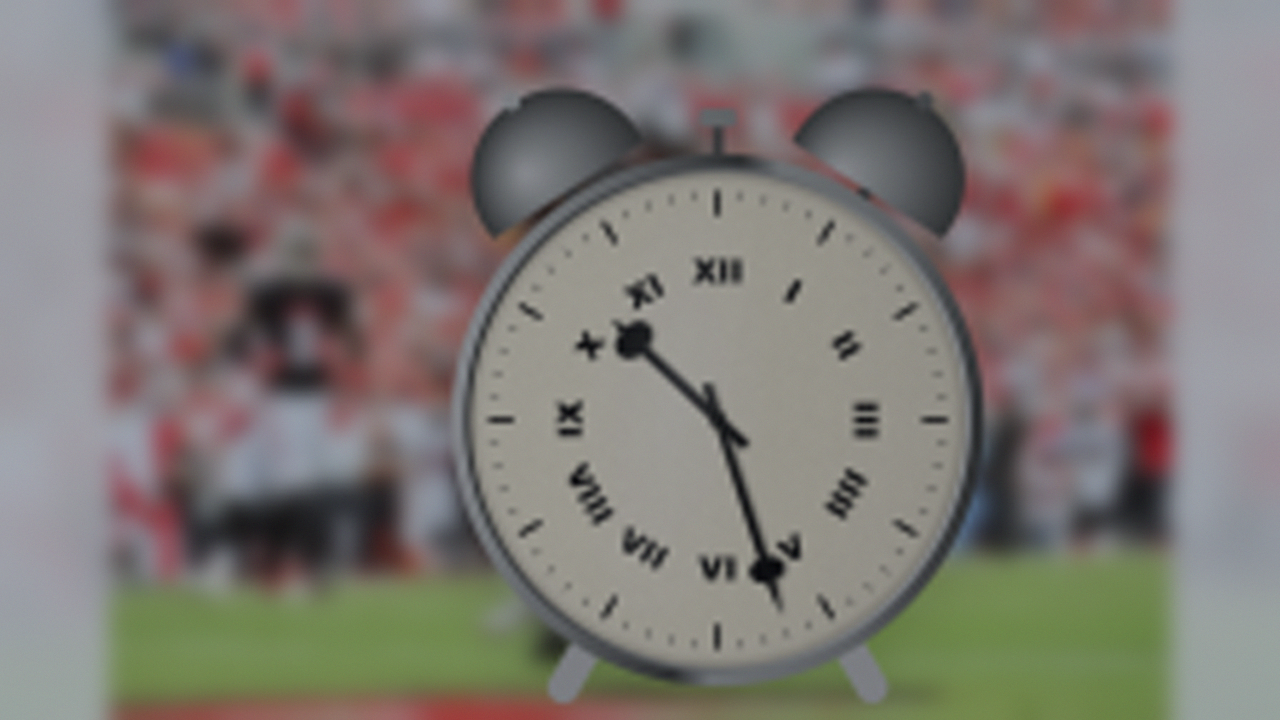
10:27
